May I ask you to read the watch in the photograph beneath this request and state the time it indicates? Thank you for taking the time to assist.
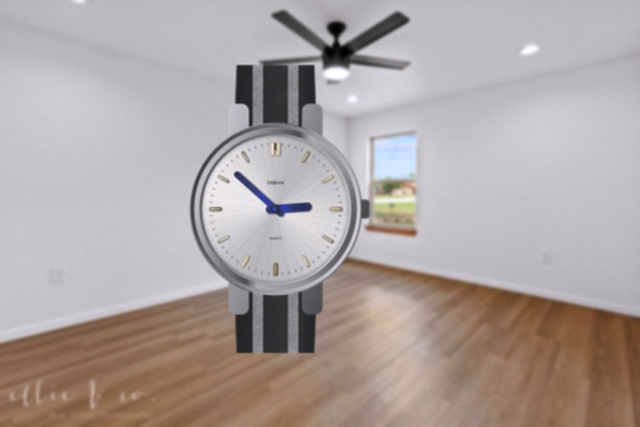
2:52
